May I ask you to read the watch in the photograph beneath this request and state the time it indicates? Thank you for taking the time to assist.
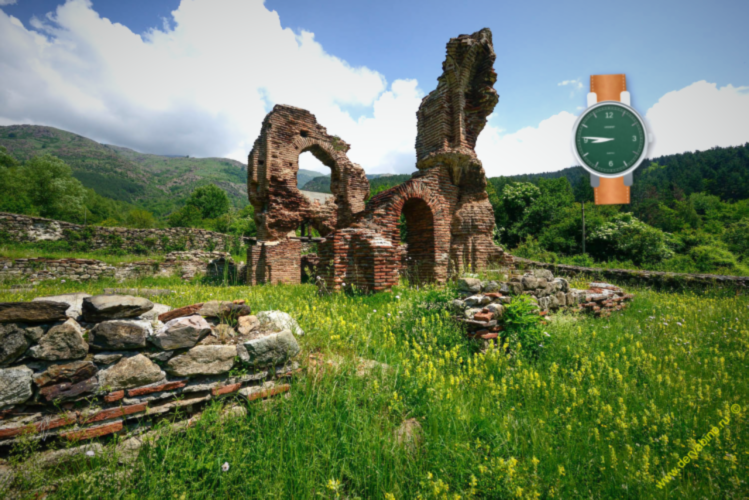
8:46
